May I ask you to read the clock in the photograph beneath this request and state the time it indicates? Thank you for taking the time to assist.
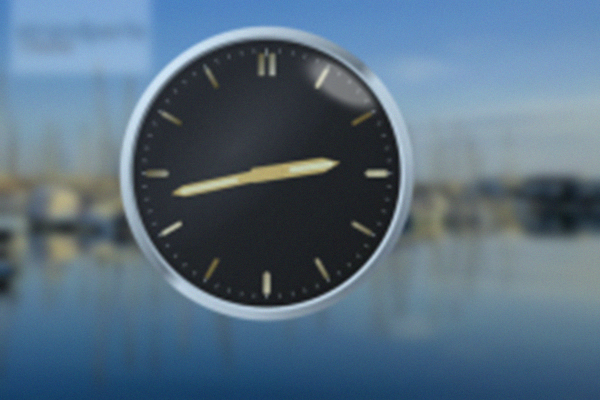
2:43
